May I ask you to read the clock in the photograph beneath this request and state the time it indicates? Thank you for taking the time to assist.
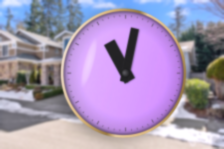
11:02
